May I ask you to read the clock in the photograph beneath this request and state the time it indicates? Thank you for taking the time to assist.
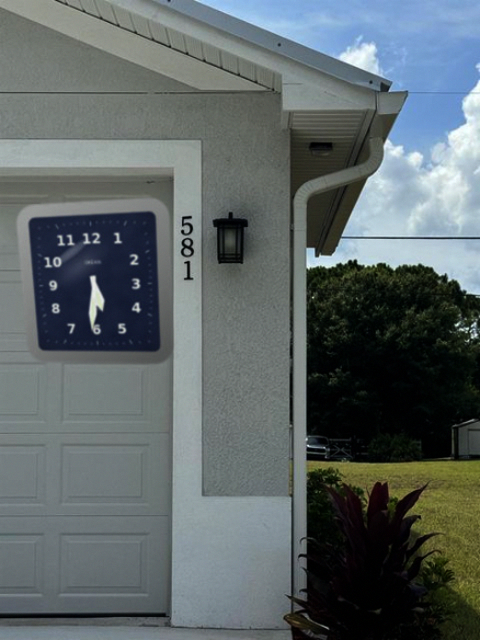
5:31
